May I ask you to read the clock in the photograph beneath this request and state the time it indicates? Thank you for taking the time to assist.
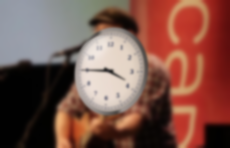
3:45
